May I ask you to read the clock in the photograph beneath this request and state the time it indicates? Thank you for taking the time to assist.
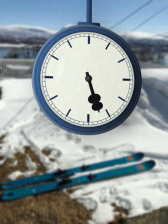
5:27
